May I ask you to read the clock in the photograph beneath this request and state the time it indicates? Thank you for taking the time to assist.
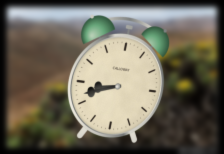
8:42
